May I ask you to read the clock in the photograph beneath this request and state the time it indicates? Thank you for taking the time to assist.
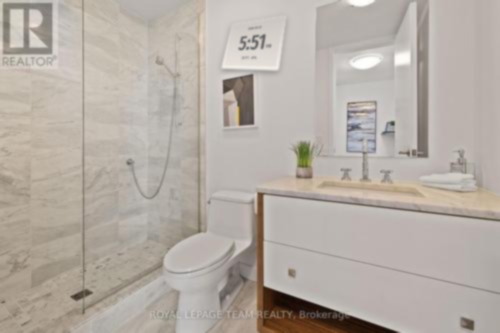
5:51
